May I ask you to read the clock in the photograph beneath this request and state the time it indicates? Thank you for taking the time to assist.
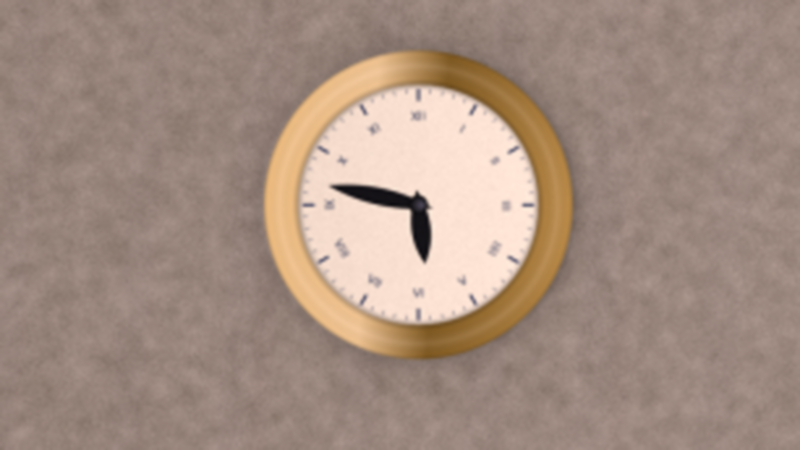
5:47
